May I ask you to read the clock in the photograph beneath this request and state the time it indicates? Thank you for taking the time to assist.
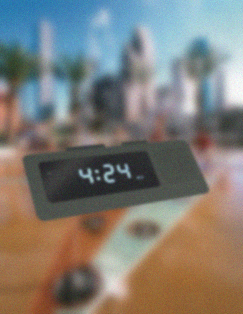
4:24
